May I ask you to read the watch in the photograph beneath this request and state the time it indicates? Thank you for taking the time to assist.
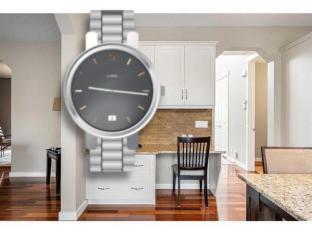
9:16
